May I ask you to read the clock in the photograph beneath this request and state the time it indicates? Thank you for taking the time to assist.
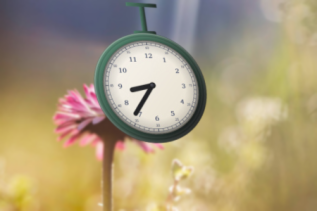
8:36
